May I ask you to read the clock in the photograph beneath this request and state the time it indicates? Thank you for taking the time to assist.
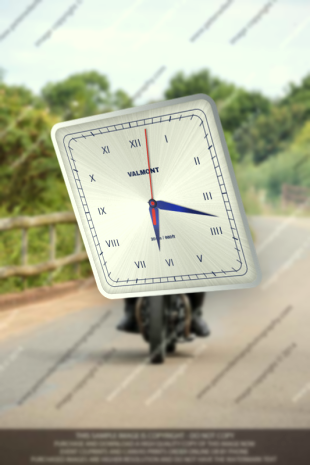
6:18:02
